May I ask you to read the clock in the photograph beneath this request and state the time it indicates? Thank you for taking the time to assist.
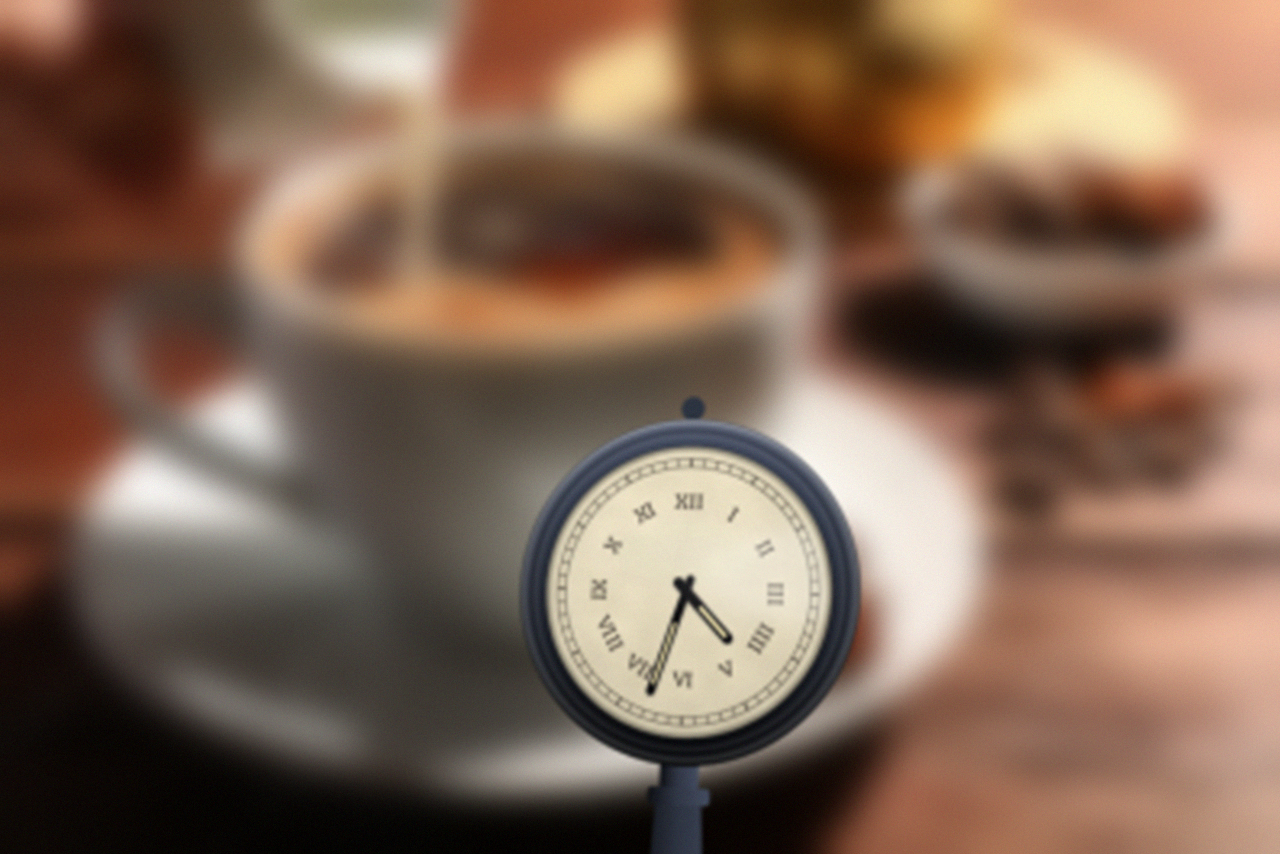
4:33
